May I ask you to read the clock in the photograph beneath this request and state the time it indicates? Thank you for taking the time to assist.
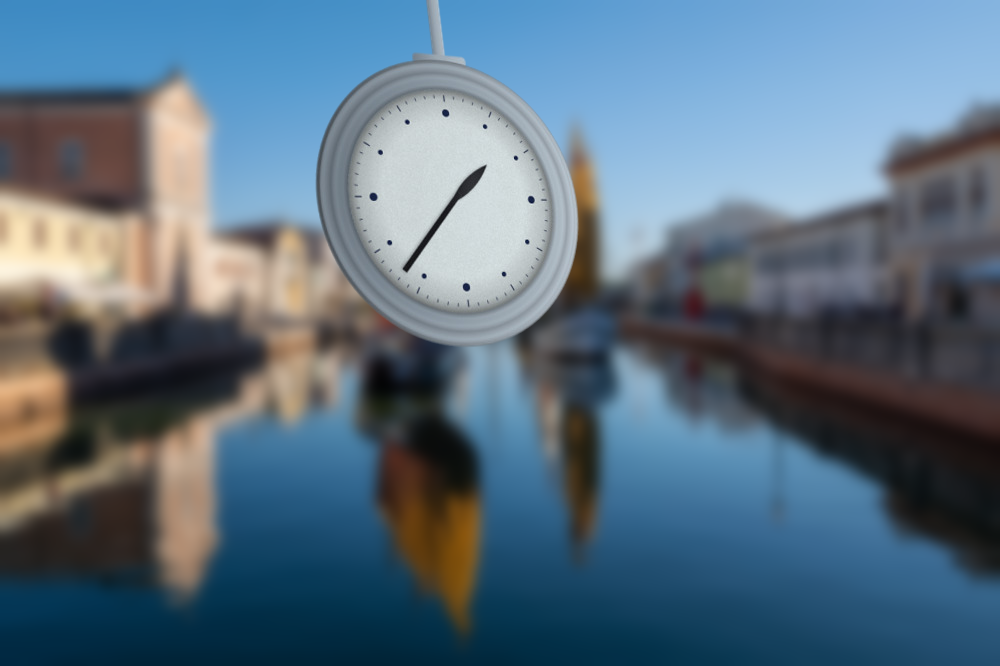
1:37
